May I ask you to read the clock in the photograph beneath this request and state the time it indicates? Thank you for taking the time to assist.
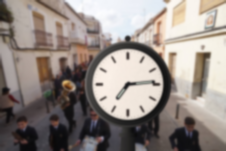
7:14
